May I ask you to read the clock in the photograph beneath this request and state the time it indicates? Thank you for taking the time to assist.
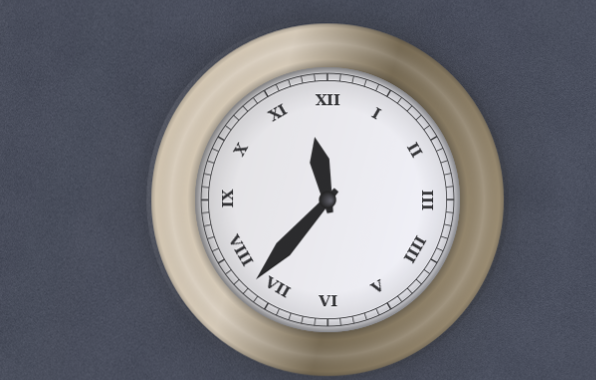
11:37
